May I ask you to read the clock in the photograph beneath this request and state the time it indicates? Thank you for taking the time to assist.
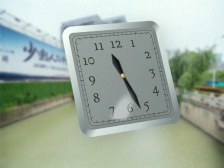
11:27
